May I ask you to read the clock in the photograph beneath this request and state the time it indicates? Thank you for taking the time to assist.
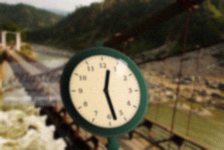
12:28
